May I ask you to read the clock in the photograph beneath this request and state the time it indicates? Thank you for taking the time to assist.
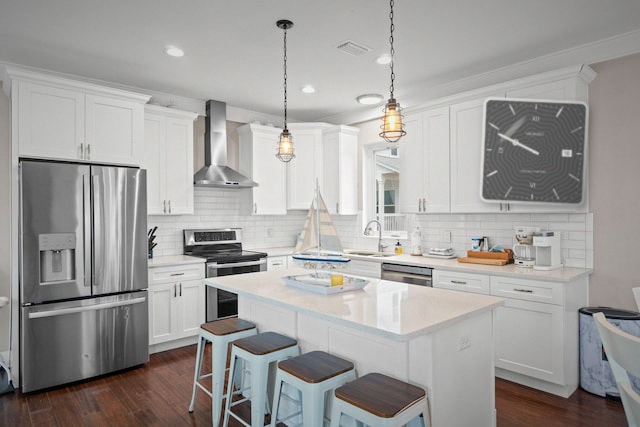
9:49
